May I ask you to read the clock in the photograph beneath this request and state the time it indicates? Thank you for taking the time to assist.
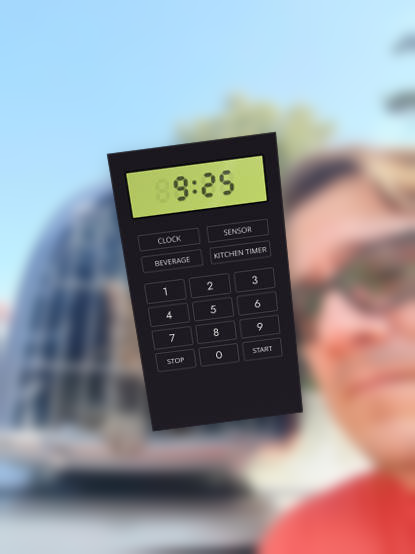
9:25
